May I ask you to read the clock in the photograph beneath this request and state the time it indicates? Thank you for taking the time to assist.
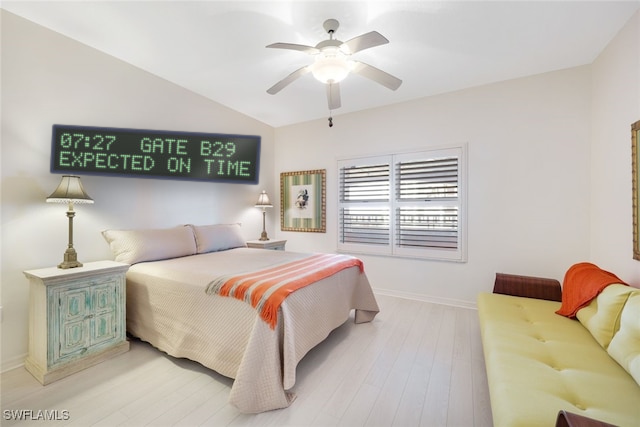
7:27
